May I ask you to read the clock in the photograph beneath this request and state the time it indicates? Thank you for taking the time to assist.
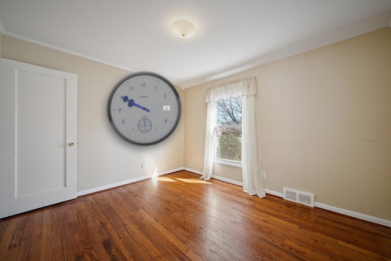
9:50
